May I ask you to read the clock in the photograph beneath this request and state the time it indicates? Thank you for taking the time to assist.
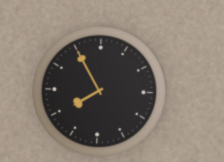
7:55
